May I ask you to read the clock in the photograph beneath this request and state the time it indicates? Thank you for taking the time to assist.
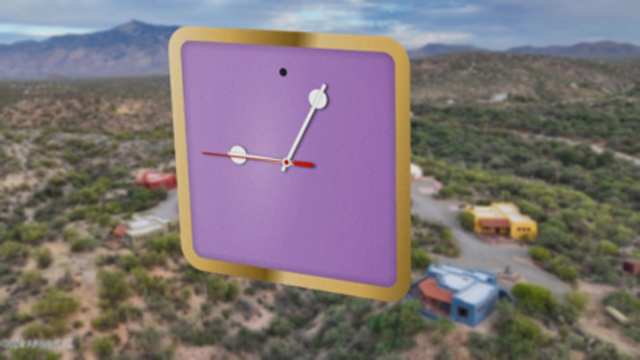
9:04:45
